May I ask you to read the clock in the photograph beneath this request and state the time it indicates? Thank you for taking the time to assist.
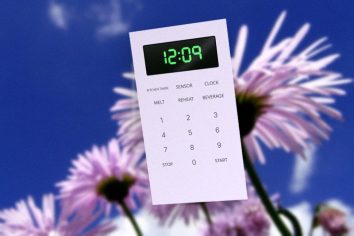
12:09
